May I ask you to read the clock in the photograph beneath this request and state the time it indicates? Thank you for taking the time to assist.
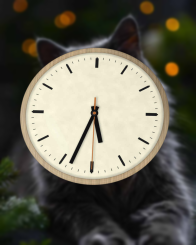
5:33:30
